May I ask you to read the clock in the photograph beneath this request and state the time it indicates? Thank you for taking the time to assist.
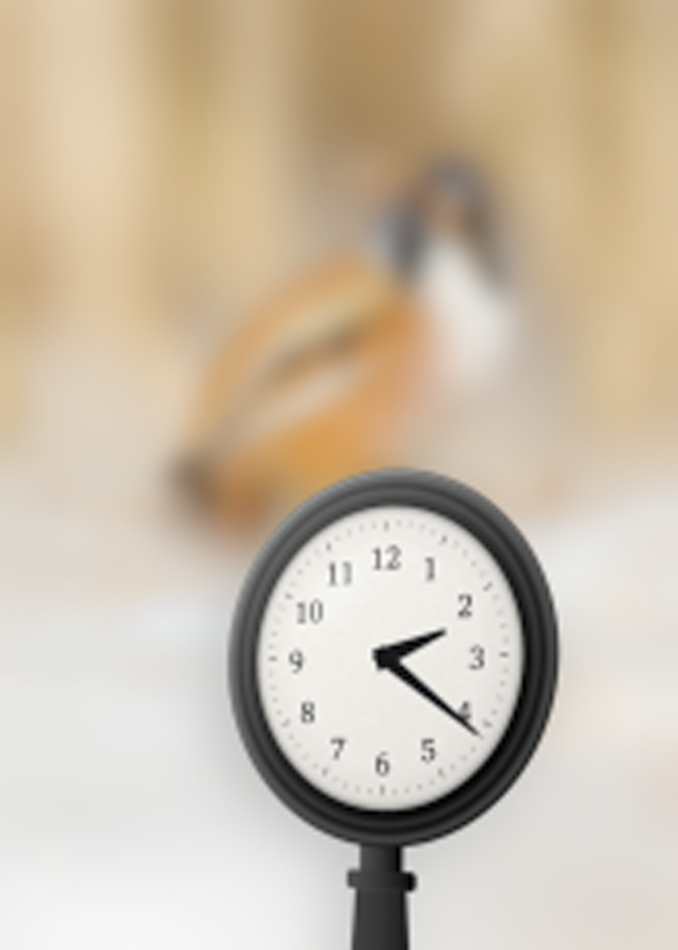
2:21
